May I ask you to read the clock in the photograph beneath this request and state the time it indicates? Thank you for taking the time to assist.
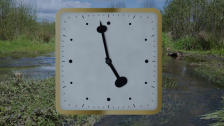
4:58
